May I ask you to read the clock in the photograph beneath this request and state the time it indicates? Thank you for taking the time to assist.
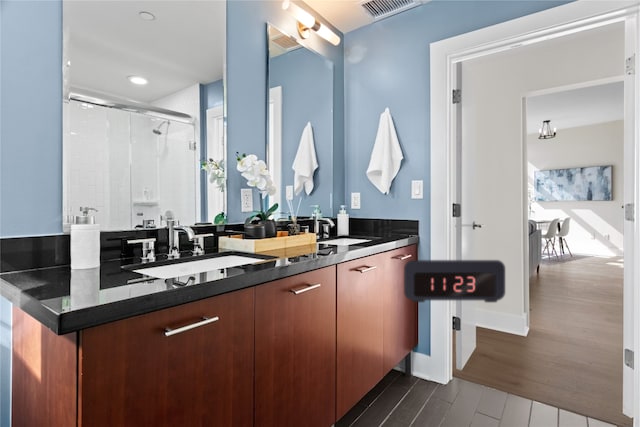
11:23
